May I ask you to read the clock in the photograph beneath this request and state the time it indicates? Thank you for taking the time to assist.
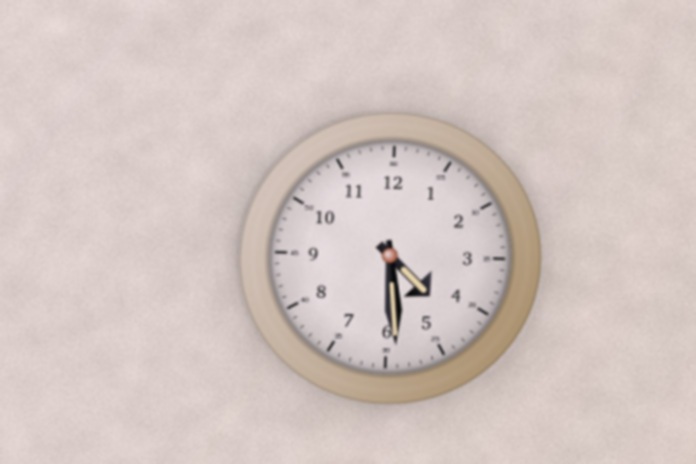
4:29
